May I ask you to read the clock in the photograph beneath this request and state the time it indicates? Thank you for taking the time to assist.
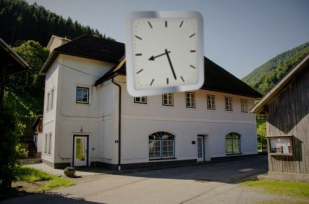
8:27
